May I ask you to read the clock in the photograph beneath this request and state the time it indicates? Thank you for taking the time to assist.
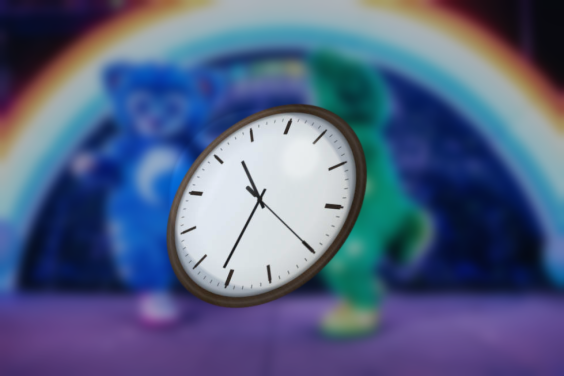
10:31:20
